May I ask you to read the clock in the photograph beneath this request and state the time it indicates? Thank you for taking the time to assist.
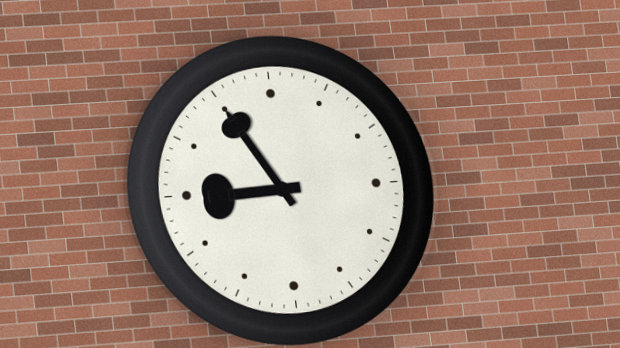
8:55
